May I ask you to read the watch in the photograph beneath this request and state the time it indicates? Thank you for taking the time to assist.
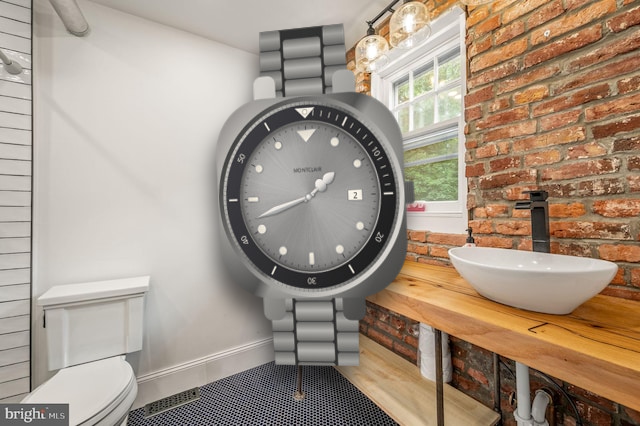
1:42
